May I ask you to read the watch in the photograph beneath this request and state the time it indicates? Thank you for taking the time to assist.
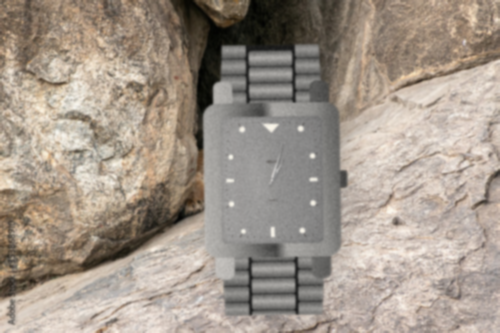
1:03
